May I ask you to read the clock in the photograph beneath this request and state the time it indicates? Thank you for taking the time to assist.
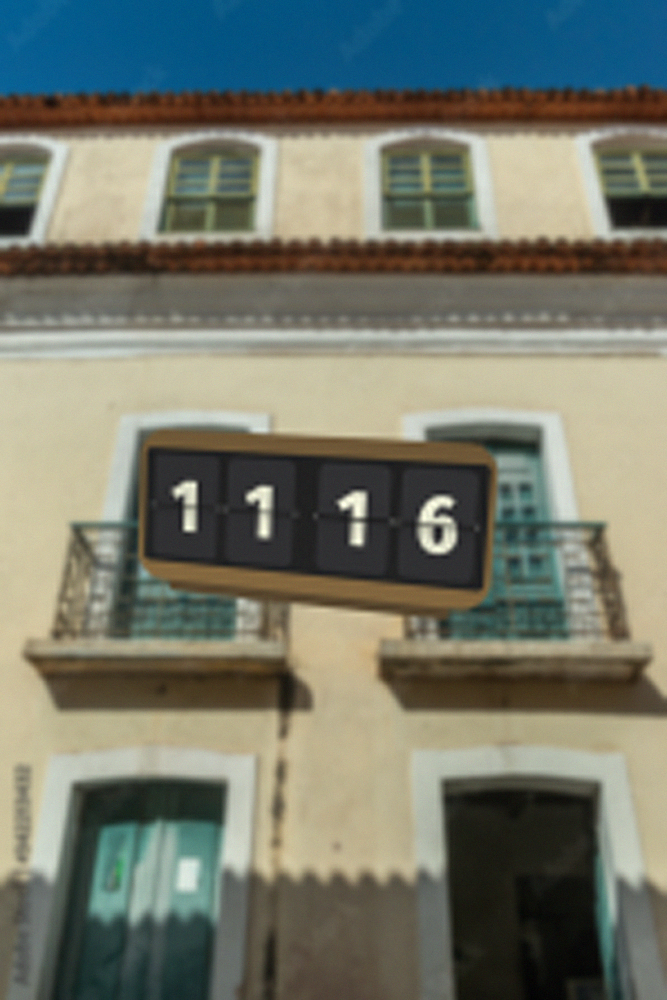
11:16
